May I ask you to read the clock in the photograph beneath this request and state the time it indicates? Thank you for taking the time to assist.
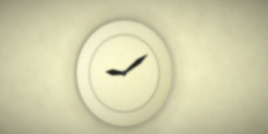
9:09
